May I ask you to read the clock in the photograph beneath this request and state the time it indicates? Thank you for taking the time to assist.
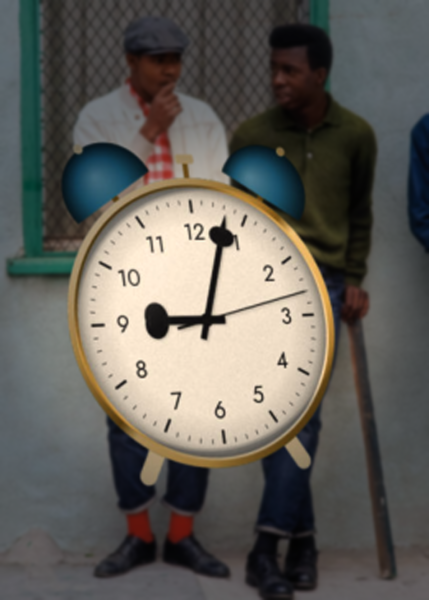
9:03:13
